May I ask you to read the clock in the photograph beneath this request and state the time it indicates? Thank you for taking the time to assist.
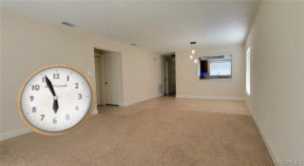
5:56
